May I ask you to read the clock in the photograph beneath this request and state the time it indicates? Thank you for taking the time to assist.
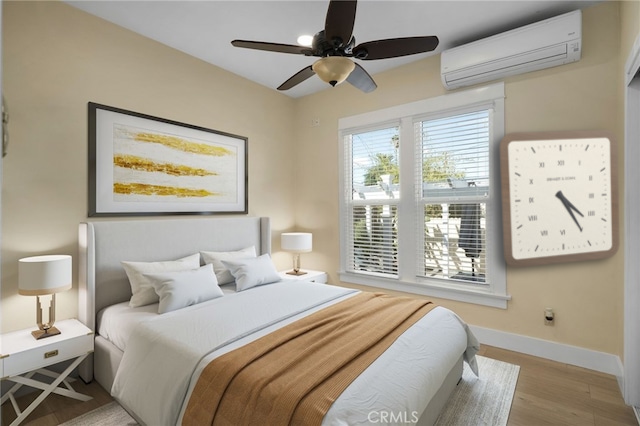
4:25
